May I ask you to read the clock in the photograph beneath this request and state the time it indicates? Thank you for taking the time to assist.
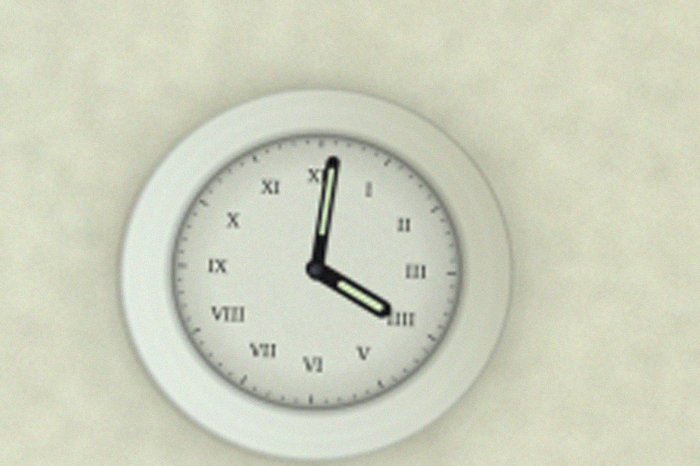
4:01
